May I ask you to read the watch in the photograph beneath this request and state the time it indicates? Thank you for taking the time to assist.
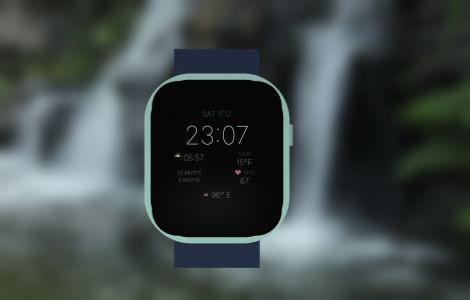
23:07
